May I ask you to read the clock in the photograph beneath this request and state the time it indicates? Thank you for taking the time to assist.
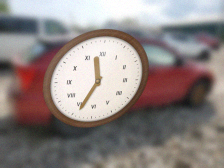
11:34
